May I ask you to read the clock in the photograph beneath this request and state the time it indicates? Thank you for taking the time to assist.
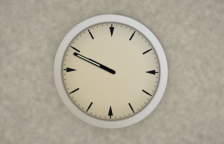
9:49
